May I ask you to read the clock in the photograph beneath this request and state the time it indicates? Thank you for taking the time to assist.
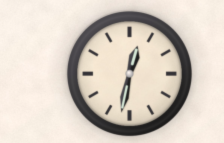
12:32
